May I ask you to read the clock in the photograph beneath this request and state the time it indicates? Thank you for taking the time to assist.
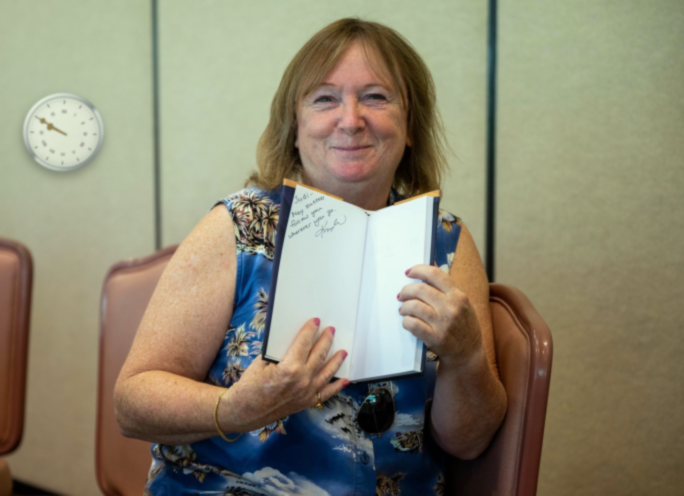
9:50
